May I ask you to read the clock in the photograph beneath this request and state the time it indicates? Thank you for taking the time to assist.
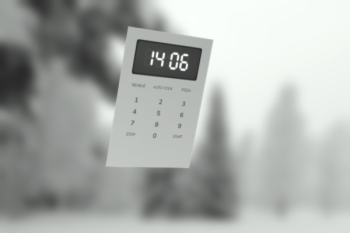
14:06
